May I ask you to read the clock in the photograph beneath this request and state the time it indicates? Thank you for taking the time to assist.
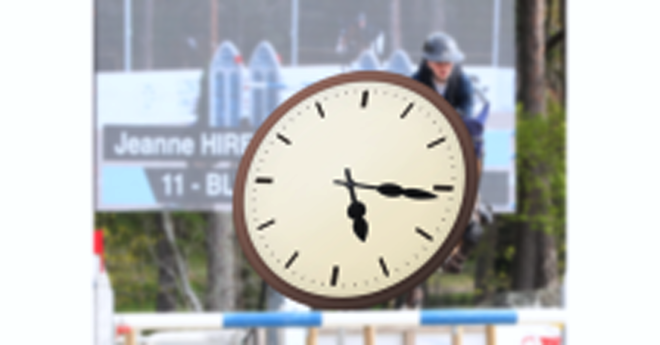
5:16
